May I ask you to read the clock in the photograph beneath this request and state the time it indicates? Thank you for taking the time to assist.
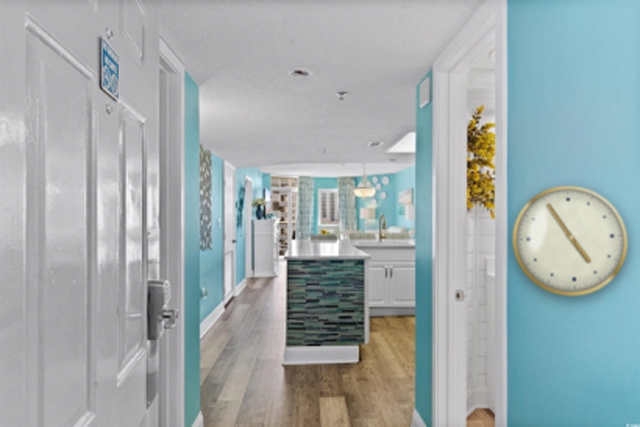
4:55
